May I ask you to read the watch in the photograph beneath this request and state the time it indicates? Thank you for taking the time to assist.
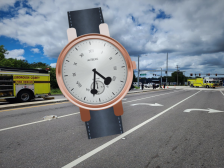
4:32
